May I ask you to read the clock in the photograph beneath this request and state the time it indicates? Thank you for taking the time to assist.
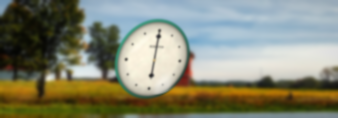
6:00
